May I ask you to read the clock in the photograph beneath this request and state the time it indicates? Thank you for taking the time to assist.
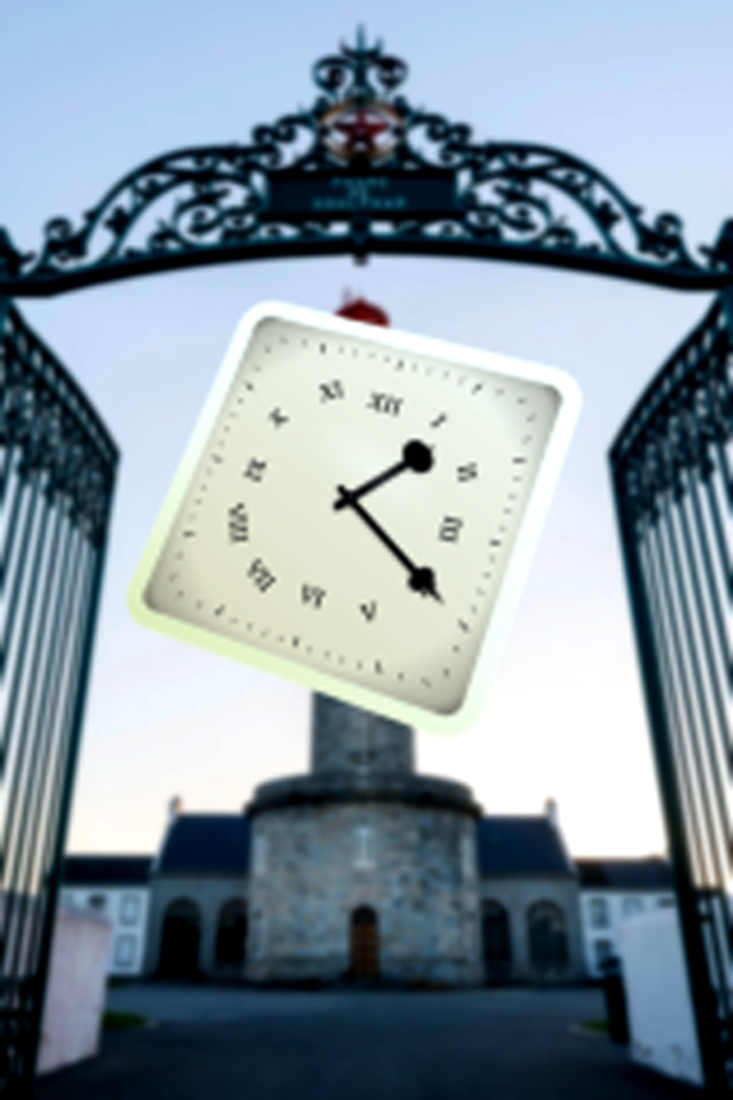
1:20
